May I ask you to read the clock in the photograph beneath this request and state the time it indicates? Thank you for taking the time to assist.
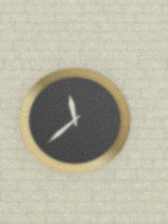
11:38
